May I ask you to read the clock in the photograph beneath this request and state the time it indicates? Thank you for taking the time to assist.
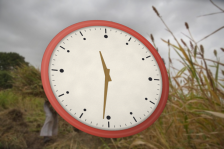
11:31
